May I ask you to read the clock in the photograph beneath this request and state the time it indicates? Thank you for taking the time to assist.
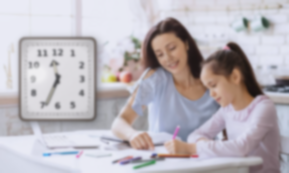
11:34
